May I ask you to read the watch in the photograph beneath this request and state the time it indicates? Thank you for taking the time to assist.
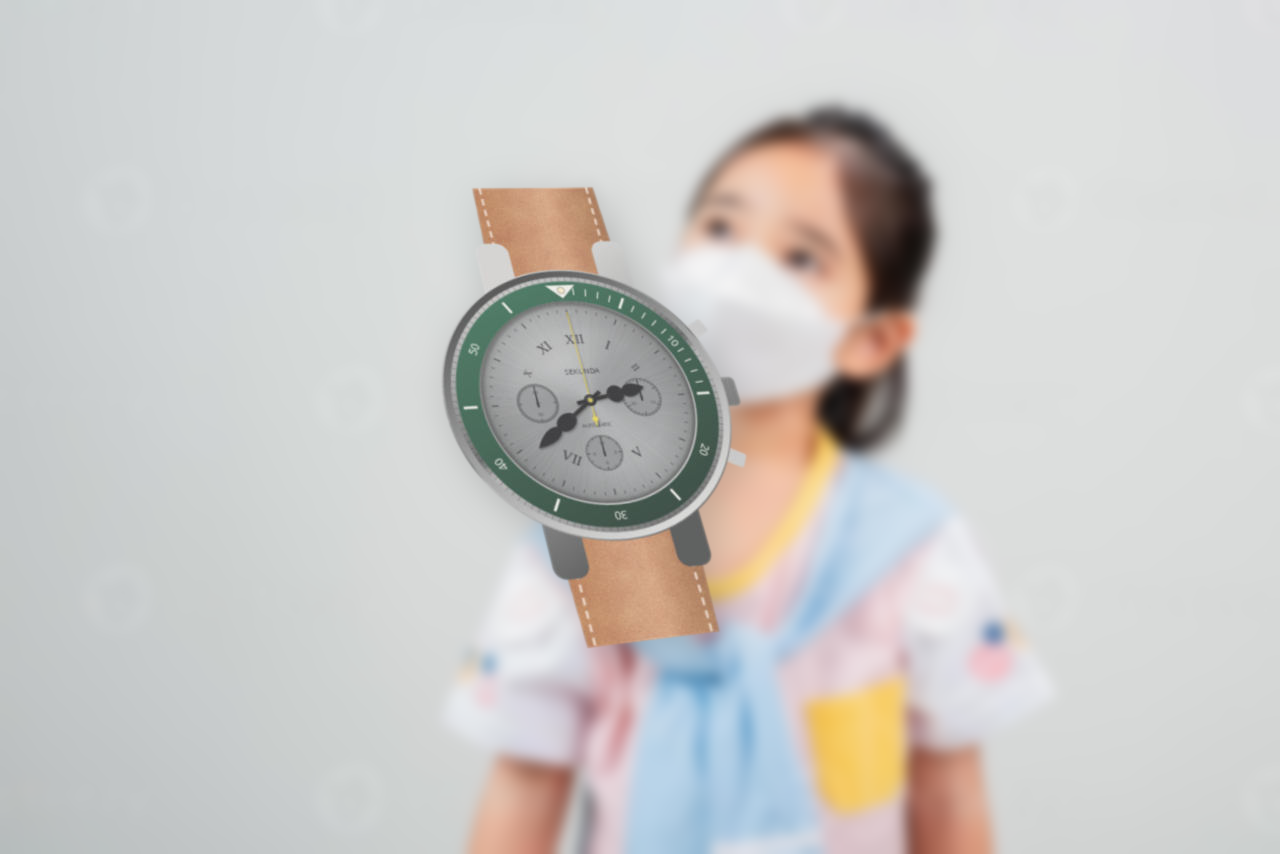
2:39
